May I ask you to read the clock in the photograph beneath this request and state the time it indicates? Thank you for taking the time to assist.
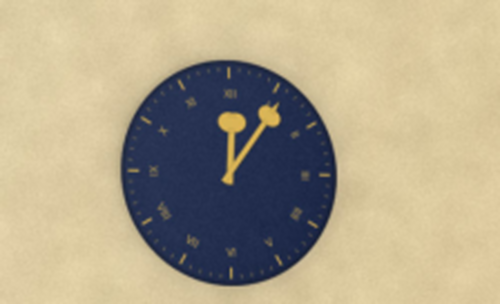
12:06
